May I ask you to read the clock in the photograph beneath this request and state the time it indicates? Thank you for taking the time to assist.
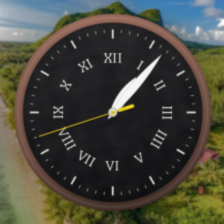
1:06:42
